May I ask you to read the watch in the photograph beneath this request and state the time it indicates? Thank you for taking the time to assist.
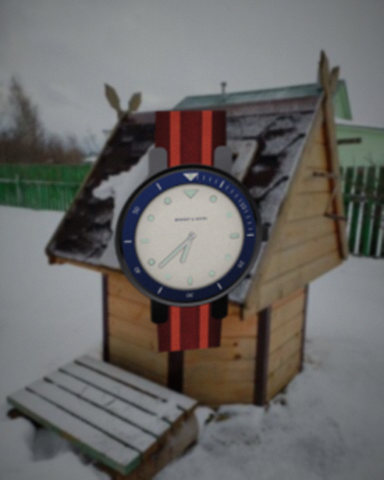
6:38
